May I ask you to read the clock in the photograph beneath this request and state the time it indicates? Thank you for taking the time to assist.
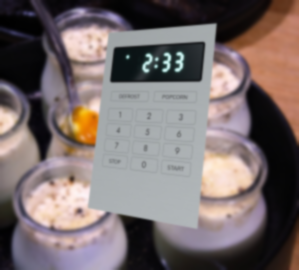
2:33
